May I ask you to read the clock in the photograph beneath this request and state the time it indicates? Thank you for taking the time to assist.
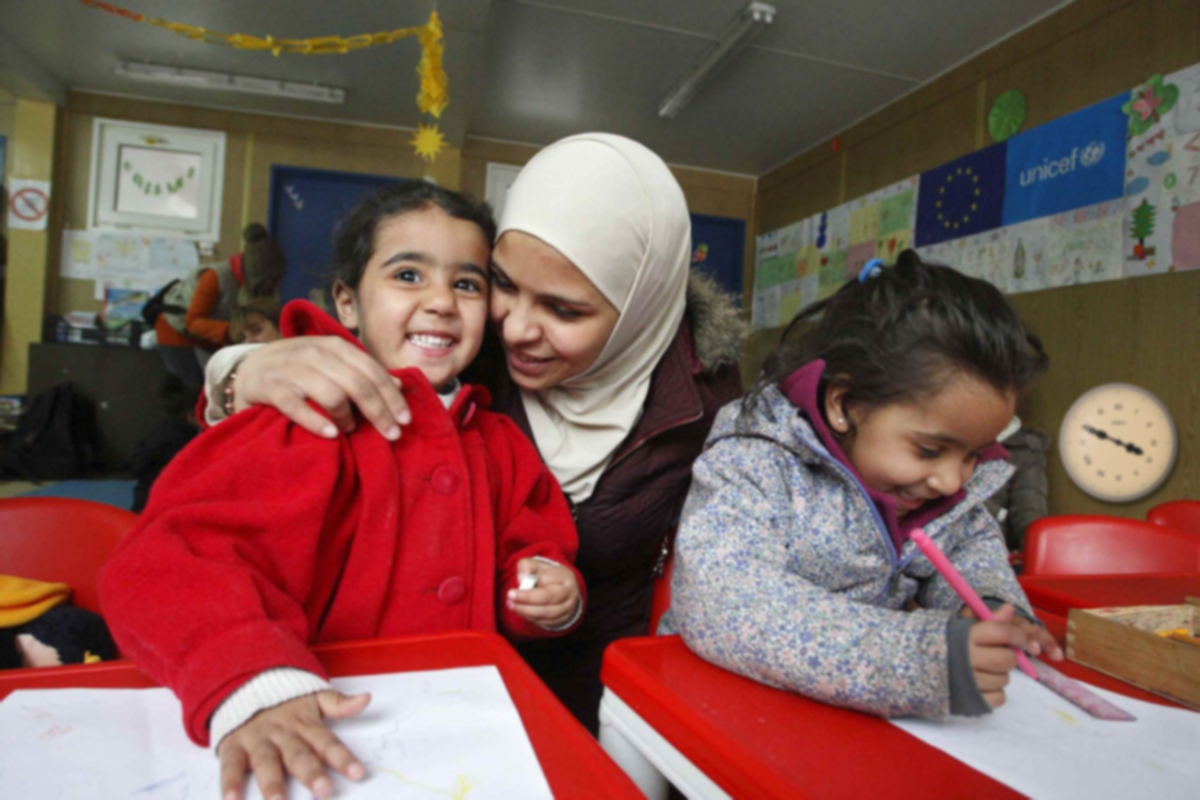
3:49
